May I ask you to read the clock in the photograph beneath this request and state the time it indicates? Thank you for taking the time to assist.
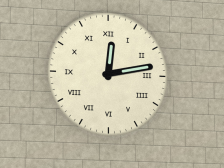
12:13
